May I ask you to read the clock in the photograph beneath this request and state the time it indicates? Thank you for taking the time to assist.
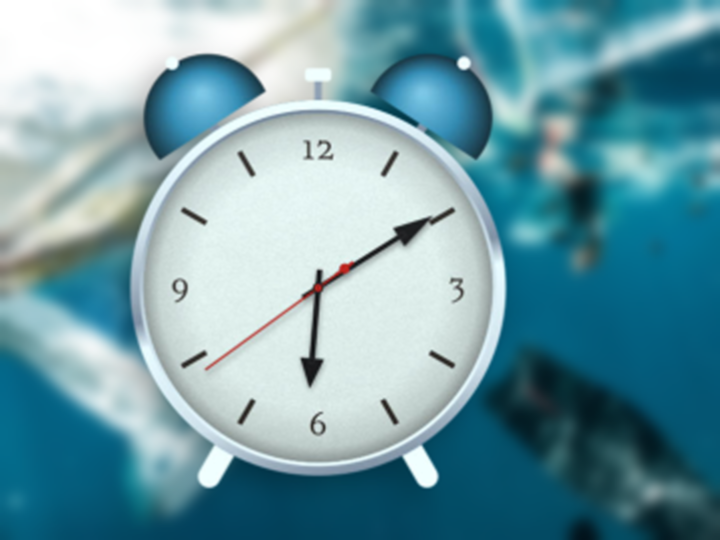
6:09:39
